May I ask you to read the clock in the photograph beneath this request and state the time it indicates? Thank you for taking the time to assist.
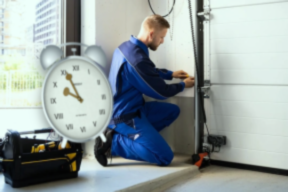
9:56
